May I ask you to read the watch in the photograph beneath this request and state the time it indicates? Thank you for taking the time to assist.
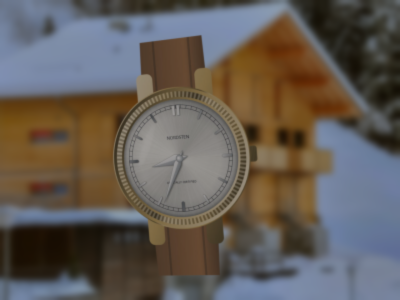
8:34
